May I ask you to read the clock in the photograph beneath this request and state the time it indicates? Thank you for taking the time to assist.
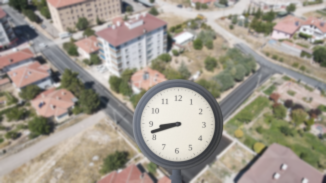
8:42
